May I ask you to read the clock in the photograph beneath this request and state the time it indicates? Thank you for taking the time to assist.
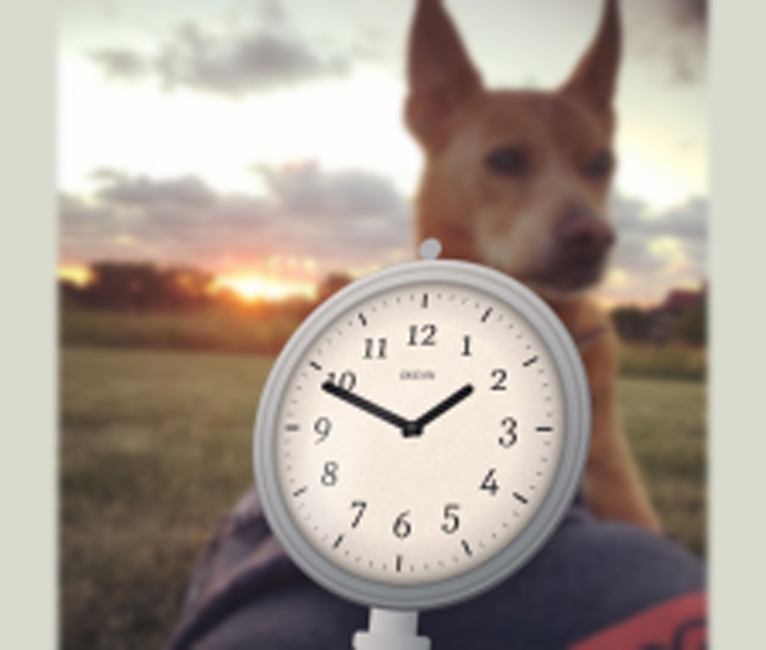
1:49
